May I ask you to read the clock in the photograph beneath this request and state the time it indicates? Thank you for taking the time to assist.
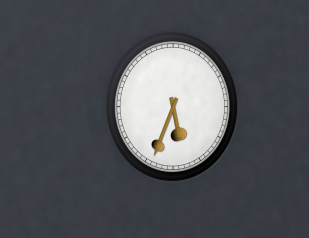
5:34
